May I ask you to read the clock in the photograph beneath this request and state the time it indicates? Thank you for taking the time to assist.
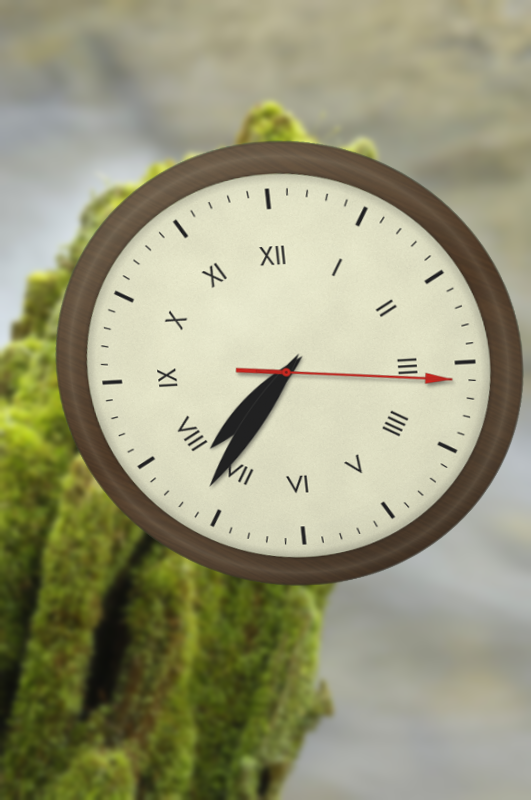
7:36:16
